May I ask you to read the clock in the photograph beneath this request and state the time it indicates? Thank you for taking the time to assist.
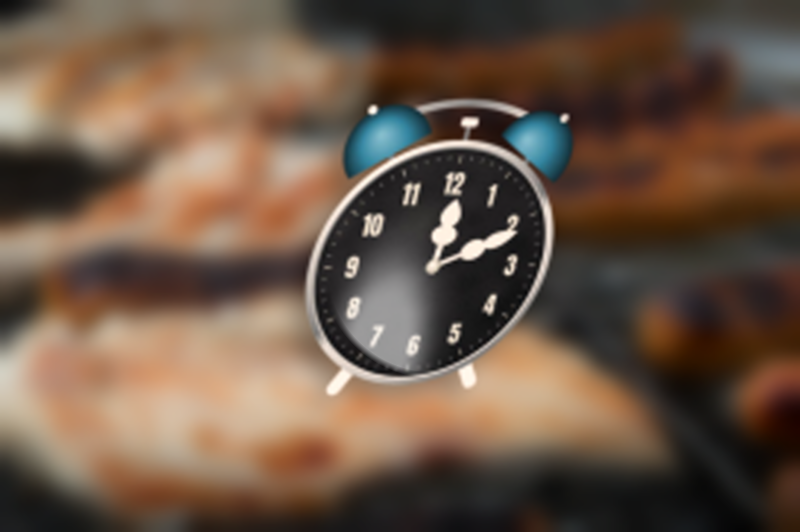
12:11
